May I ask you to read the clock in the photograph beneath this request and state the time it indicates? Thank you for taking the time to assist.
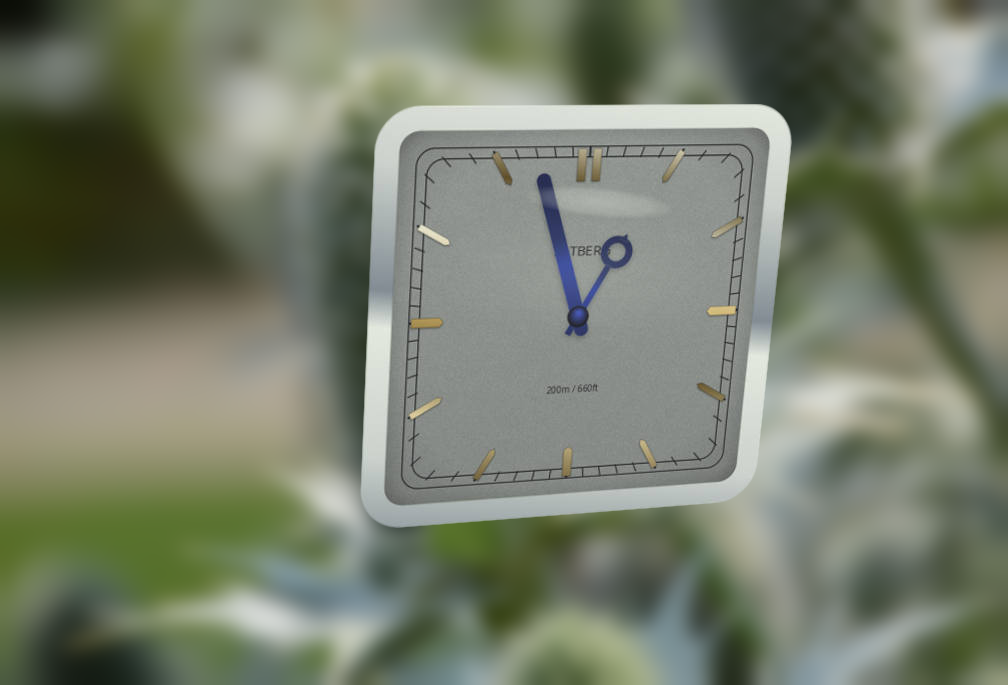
12:57
